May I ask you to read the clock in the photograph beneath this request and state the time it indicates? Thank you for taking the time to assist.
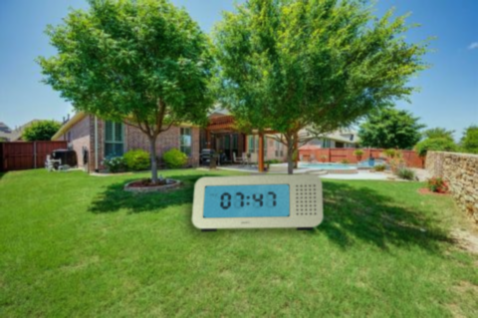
7:47
